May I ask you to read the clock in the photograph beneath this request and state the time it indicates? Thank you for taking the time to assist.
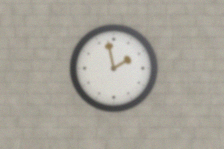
1:58
